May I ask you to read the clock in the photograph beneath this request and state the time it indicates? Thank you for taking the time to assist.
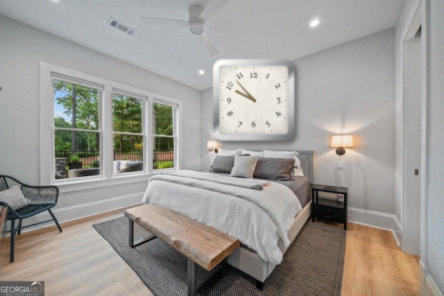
9:53
